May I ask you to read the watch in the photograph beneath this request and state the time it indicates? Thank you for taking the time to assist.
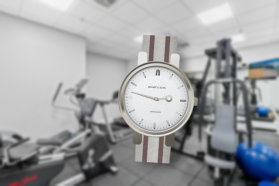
2:47
